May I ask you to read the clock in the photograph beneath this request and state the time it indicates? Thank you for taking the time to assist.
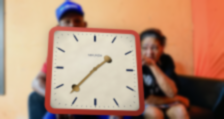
1:37
